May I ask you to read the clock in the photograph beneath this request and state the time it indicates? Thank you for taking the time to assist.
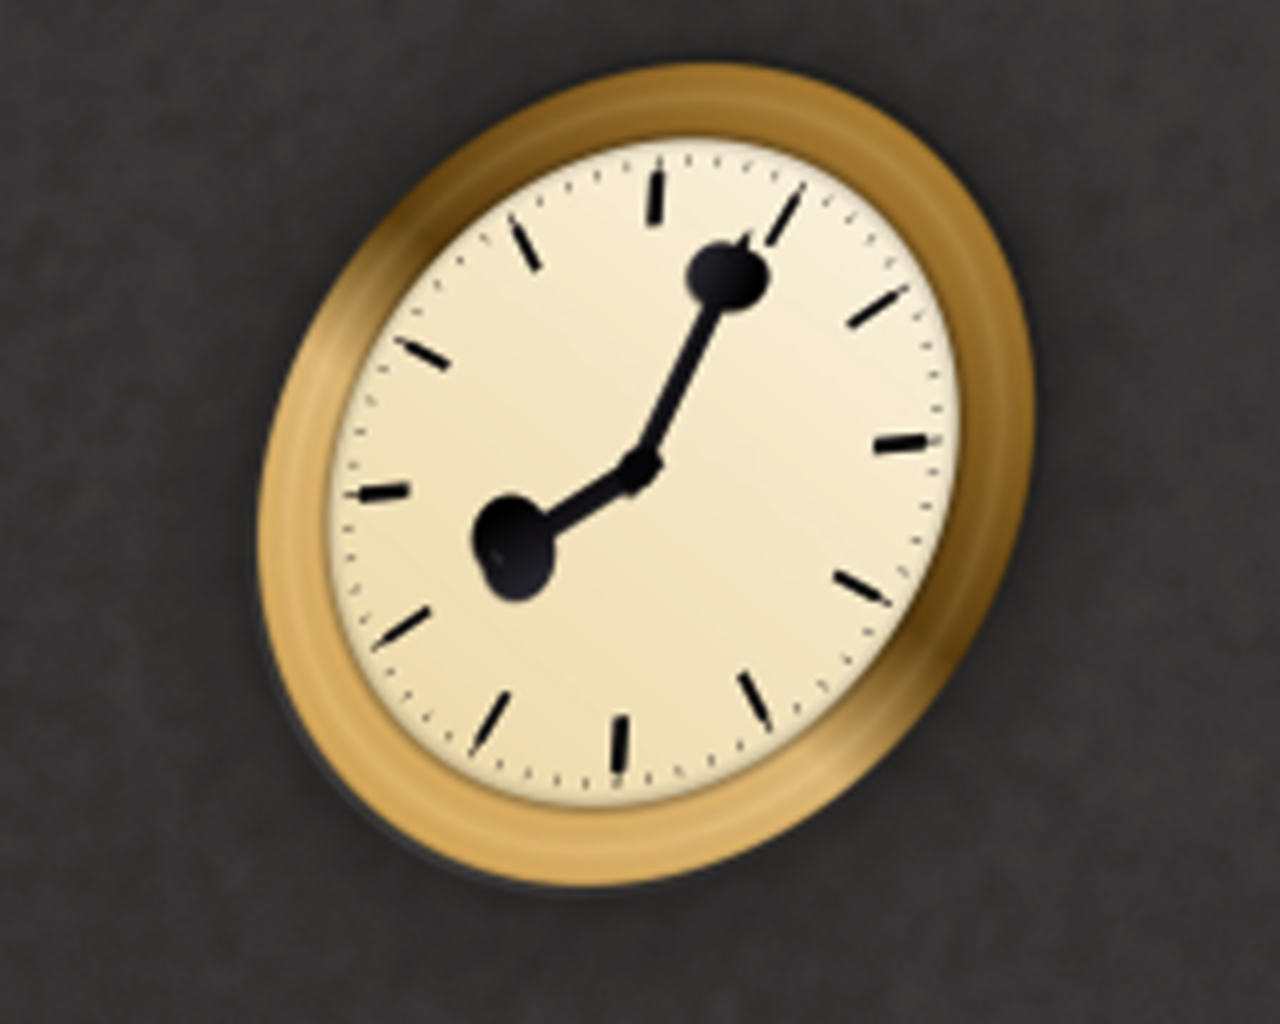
8:04
